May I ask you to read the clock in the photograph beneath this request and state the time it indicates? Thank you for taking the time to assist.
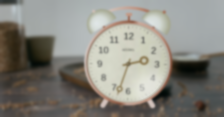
2:33
